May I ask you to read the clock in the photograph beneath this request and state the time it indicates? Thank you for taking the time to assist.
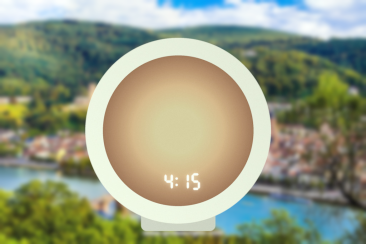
4:15
